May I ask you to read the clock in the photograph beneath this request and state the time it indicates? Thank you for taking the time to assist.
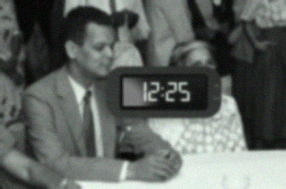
12:25
